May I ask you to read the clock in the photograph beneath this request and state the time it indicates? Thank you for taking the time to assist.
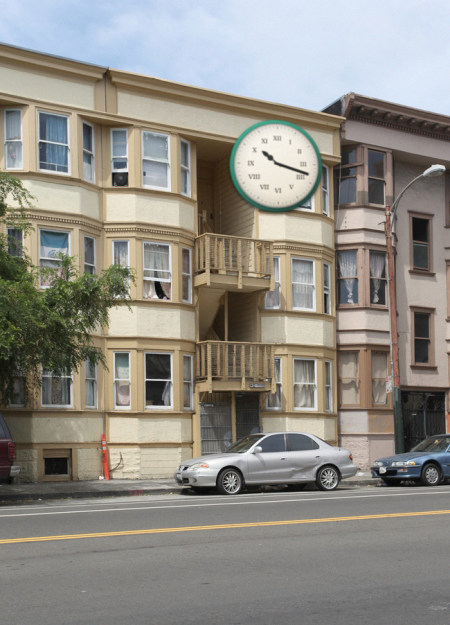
10:18
